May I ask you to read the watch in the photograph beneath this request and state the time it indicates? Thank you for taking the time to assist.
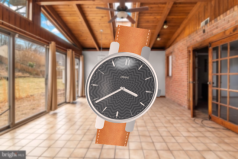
3:39
